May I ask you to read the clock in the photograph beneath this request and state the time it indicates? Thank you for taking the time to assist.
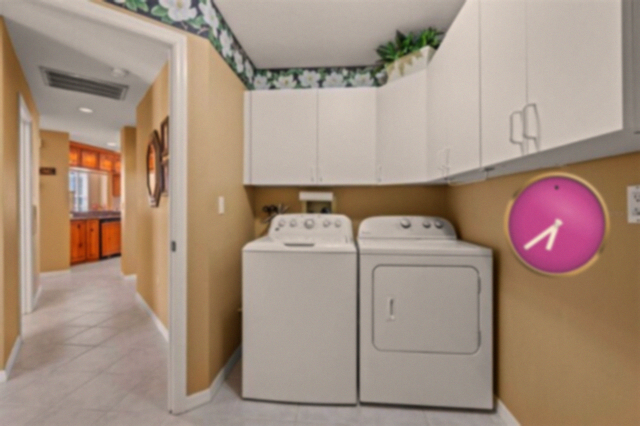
6:39
